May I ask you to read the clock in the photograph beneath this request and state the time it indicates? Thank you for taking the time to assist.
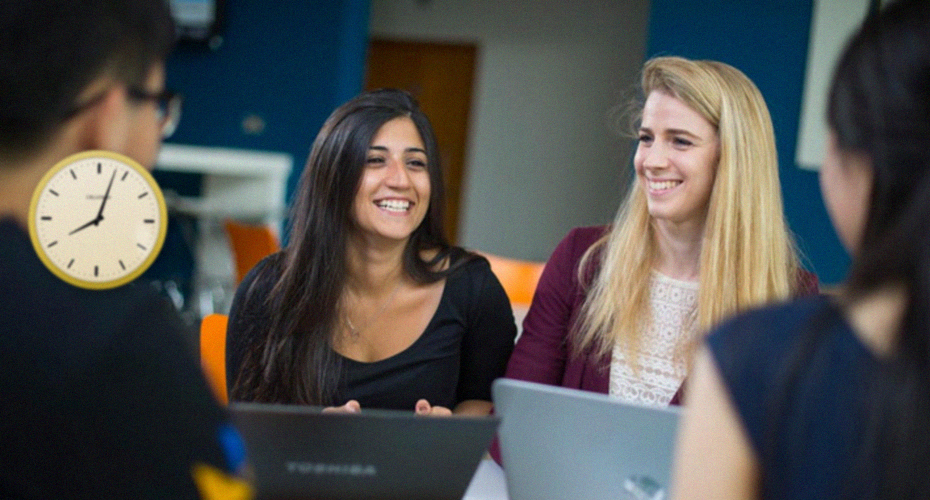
8:03
